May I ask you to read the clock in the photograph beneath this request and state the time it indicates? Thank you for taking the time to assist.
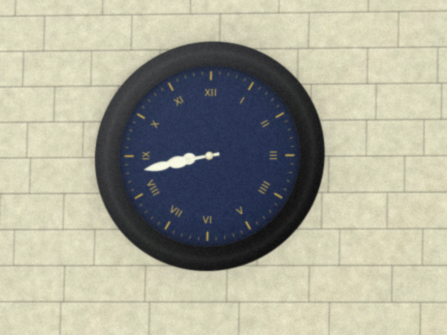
8:43
